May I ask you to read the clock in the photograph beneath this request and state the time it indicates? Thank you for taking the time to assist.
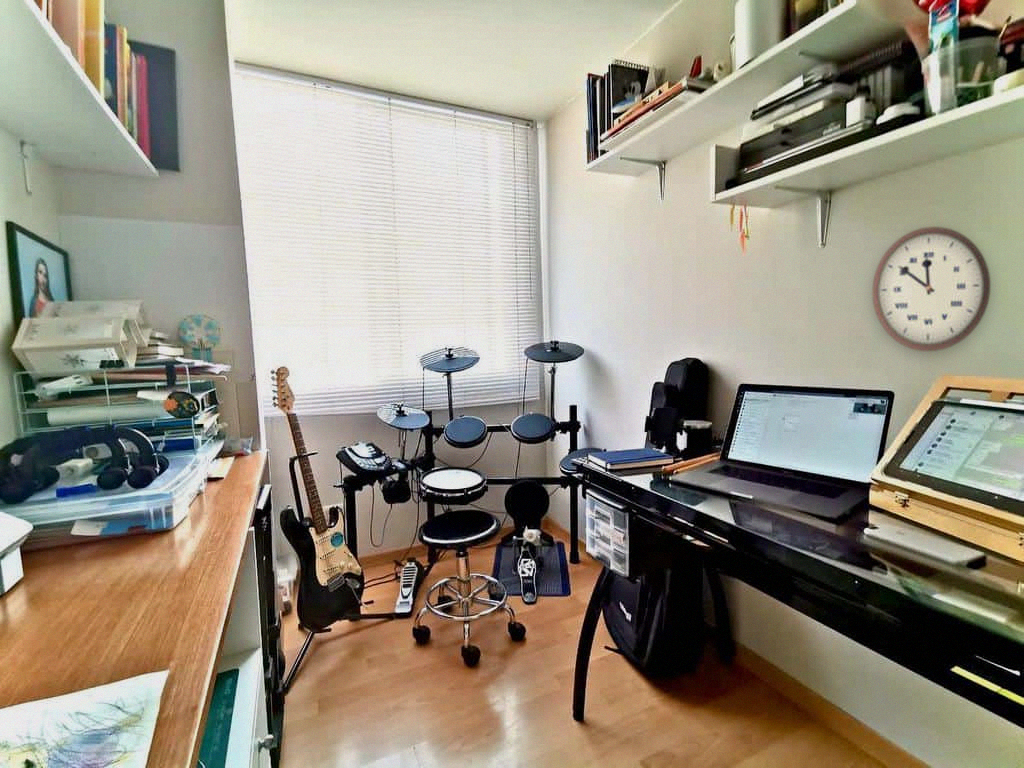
11:51
